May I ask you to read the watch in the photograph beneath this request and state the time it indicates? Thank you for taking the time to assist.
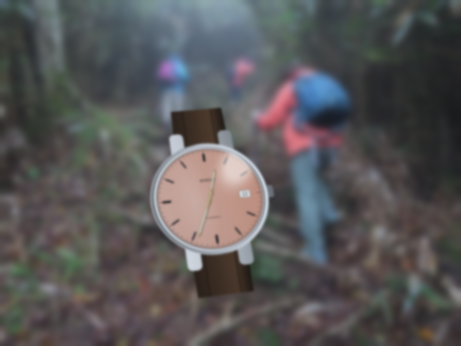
12:34
